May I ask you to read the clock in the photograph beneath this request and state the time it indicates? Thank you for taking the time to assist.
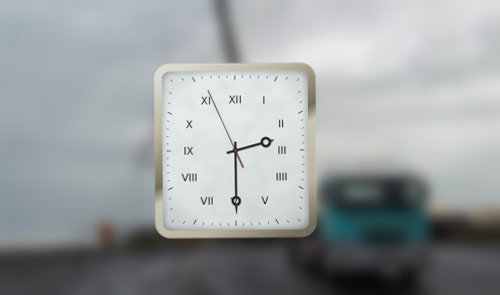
2:29:56
